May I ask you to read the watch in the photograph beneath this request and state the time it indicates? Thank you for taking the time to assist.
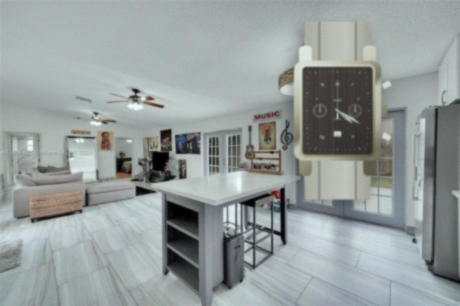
4:20
